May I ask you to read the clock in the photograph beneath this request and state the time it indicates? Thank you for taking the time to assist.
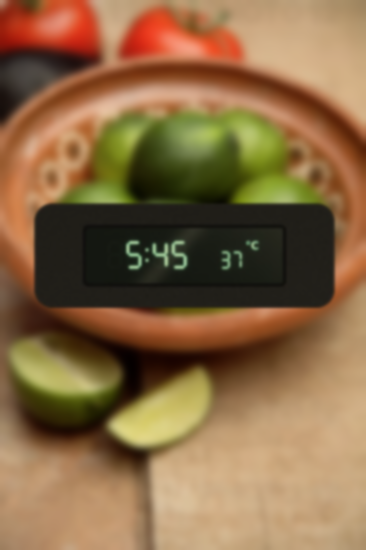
5:45
